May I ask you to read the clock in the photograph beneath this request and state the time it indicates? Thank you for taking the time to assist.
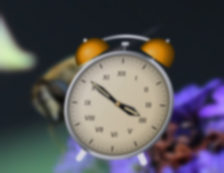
3:51
